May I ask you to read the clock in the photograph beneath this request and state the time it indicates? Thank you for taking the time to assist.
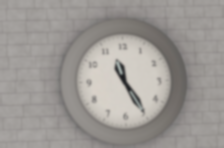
11:25
